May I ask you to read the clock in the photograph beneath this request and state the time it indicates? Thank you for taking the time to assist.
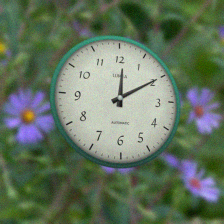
12:10
